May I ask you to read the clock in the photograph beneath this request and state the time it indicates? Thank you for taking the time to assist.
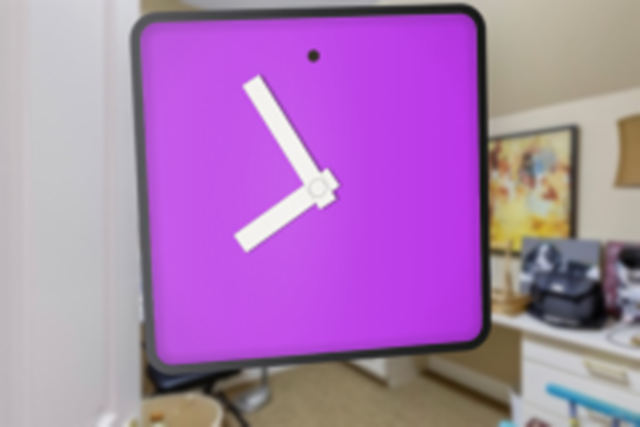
7:55
